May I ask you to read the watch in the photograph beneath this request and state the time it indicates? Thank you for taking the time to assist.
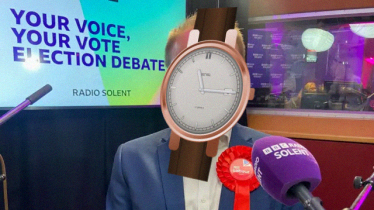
11:15
